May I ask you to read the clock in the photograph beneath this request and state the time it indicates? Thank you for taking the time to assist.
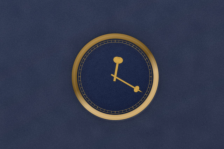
12:20
